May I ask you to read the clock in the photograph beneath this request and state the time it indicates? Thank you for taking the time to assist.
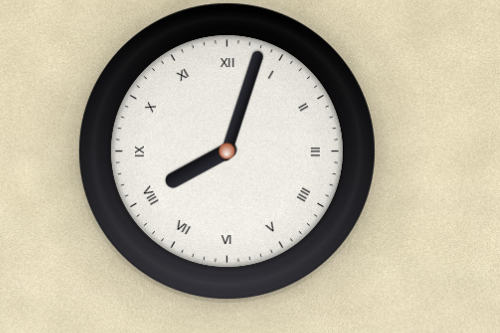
8:03
